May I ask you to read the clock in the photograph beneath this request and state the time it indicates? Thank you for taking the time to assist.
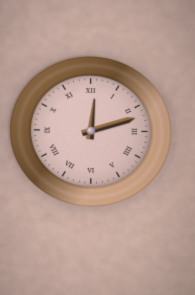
12:12
